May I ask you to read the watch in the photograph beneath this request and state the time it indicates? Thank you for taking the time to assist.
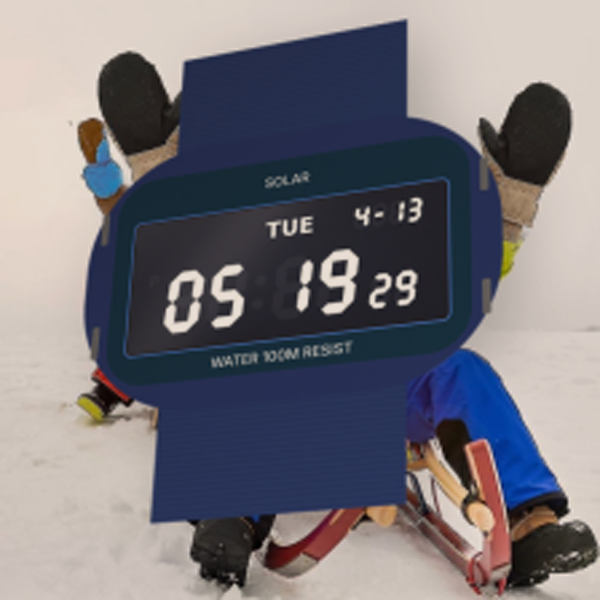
5:19:29
